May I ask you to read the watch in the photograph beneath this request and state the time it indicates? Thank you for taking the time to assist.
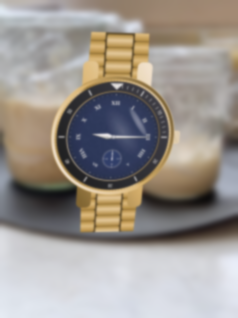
9:15
